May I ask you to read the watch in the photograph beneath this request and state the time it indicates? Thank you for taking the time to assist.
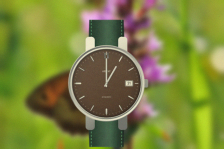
1:00
